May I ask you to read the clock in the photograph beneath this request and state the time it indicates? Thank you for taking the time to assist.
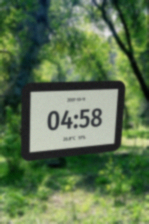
4:58
